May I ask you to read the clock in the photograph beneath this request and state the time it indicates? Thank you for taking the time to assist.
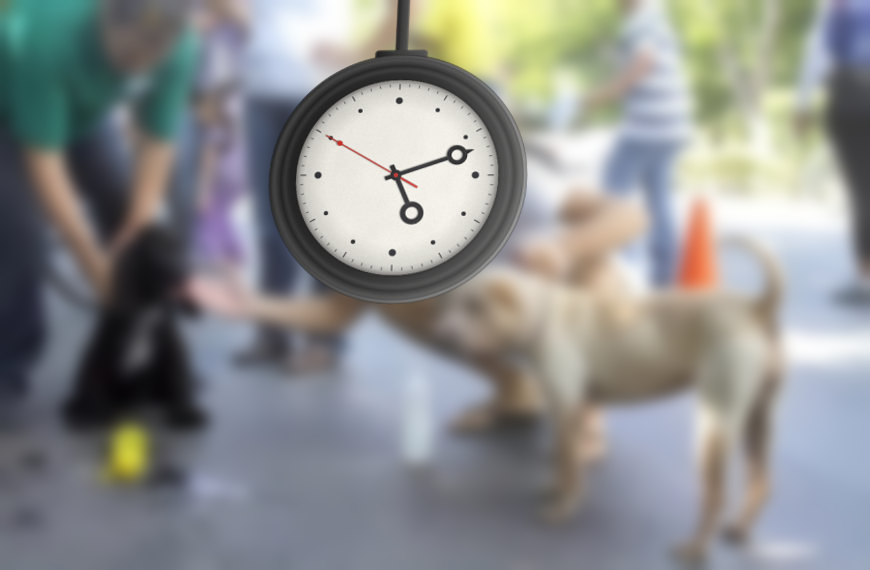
5:11:50
